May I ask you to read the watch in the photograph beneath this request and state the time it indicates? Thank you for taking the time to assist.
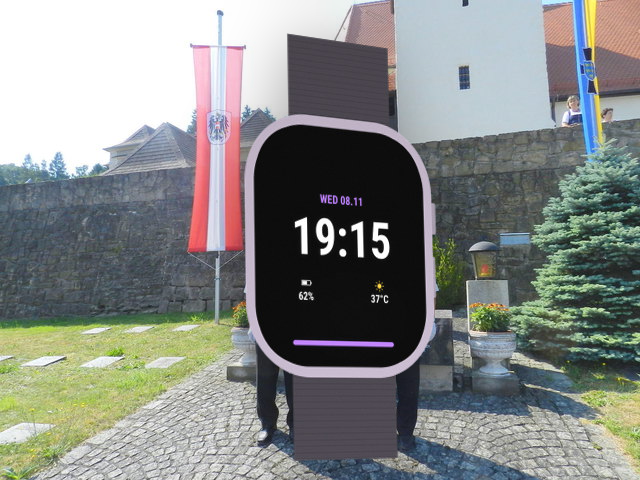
19:15
